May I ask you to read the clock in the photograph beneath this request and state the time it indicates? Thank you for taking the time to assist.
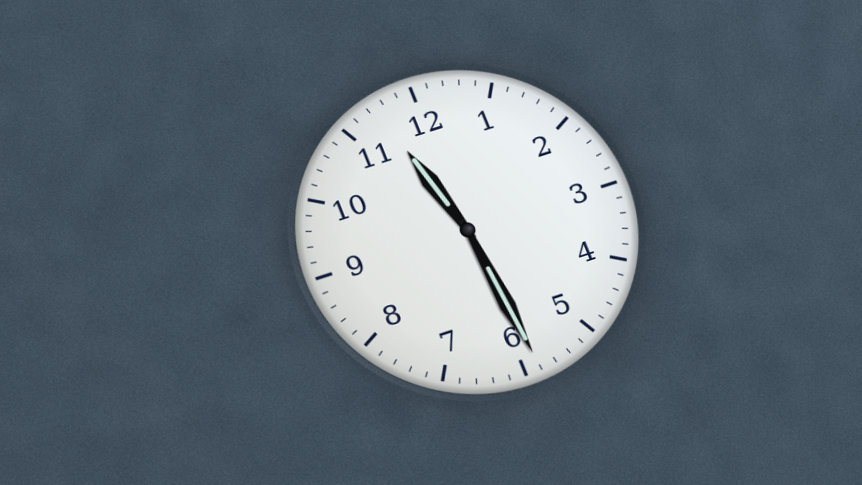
11:29
